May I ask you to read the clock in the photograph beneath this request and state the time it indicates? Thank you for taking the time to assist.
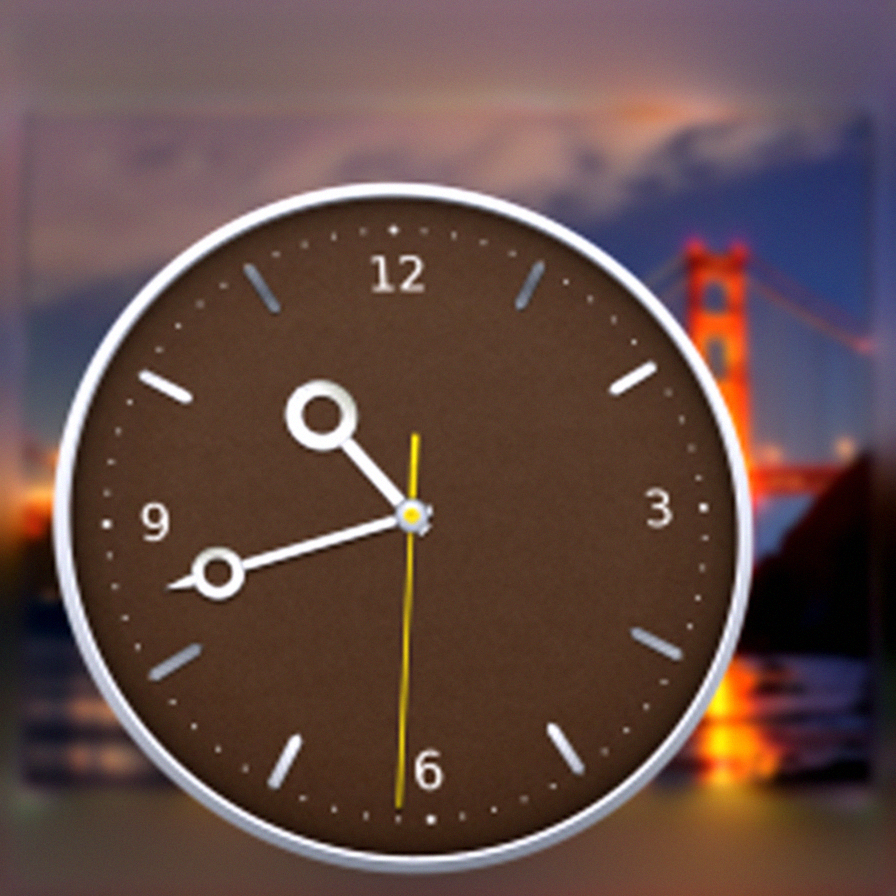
10:42:31
